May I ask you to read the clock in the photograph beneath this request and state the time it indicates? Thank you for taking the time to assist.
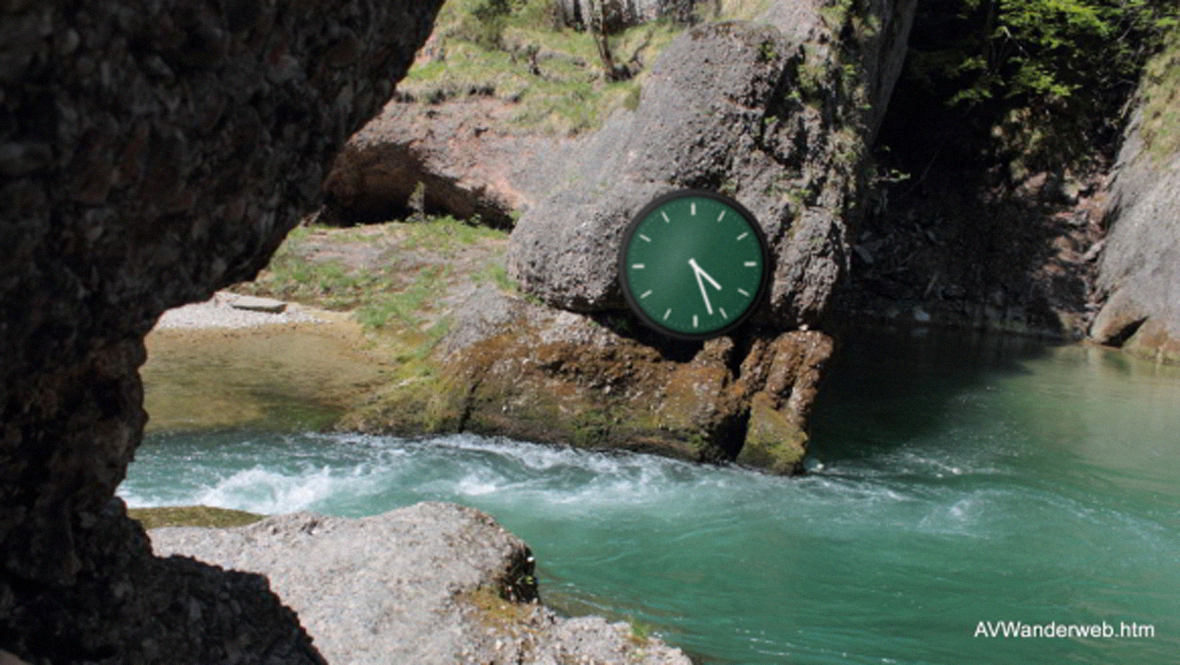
4:27
